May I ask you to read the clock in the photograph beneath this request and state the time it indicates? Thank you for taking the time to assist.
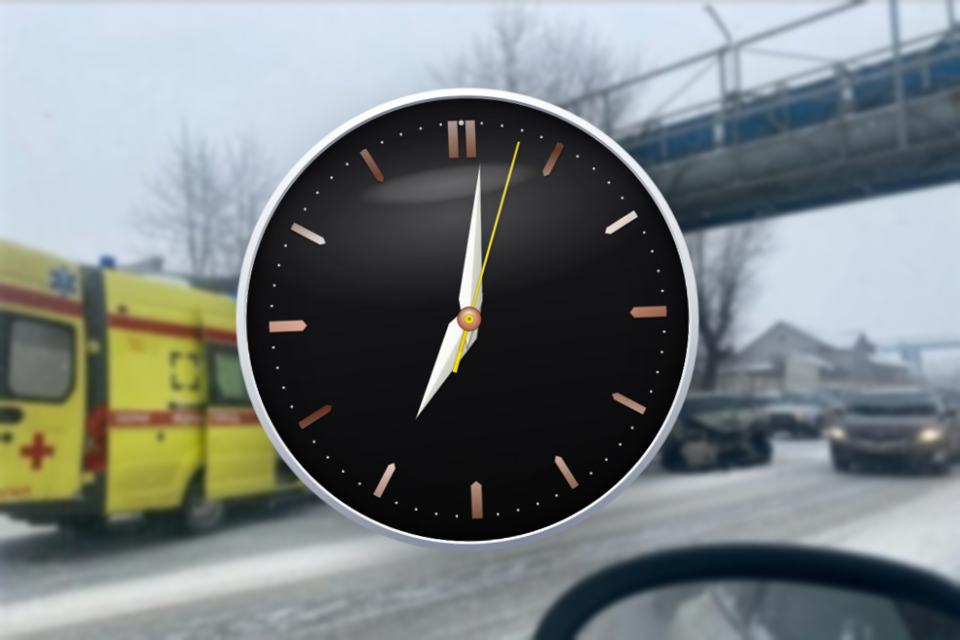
7:01:03
